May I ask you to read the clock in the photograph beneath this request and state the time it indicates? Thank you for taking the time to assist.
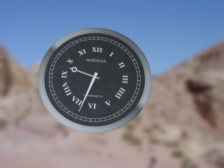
9:33
